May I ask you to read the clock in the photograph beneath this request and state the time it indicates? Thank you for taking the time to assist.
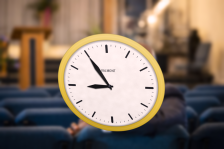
8:55
